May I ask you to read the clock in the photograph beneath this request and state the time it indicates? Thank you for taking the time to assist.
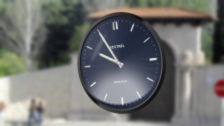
9:55
